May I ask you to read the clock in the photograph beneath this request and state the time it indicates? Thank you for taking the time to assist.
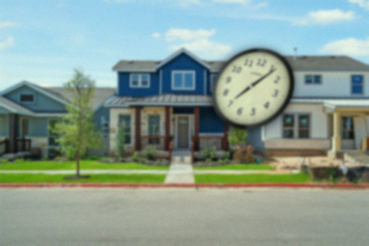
7:06
